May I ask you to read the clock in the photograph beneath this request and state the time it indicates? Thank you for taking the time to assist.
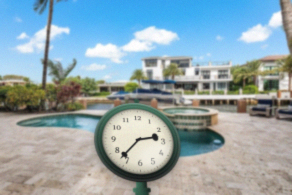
2:37
